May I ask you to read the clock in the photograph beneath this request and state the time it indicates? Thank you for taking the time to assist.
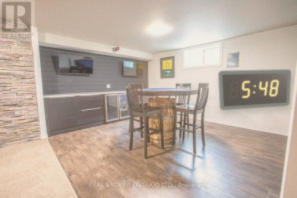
5:48
